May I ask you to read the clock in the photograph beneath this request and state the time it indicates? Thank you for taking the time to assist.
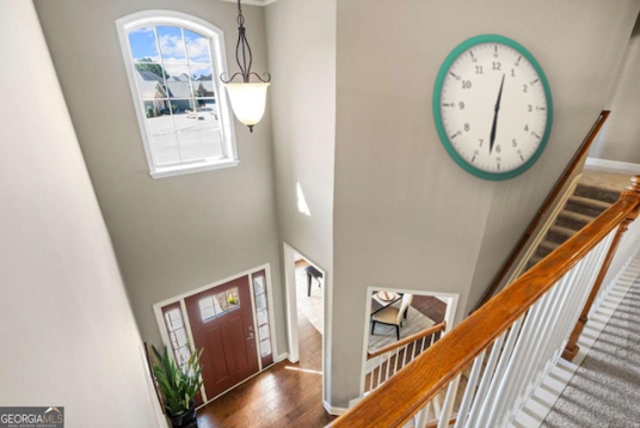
12:32
